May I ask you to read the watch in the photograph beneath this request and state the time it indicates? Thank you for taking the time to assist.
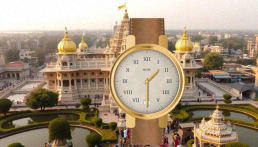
1:30
